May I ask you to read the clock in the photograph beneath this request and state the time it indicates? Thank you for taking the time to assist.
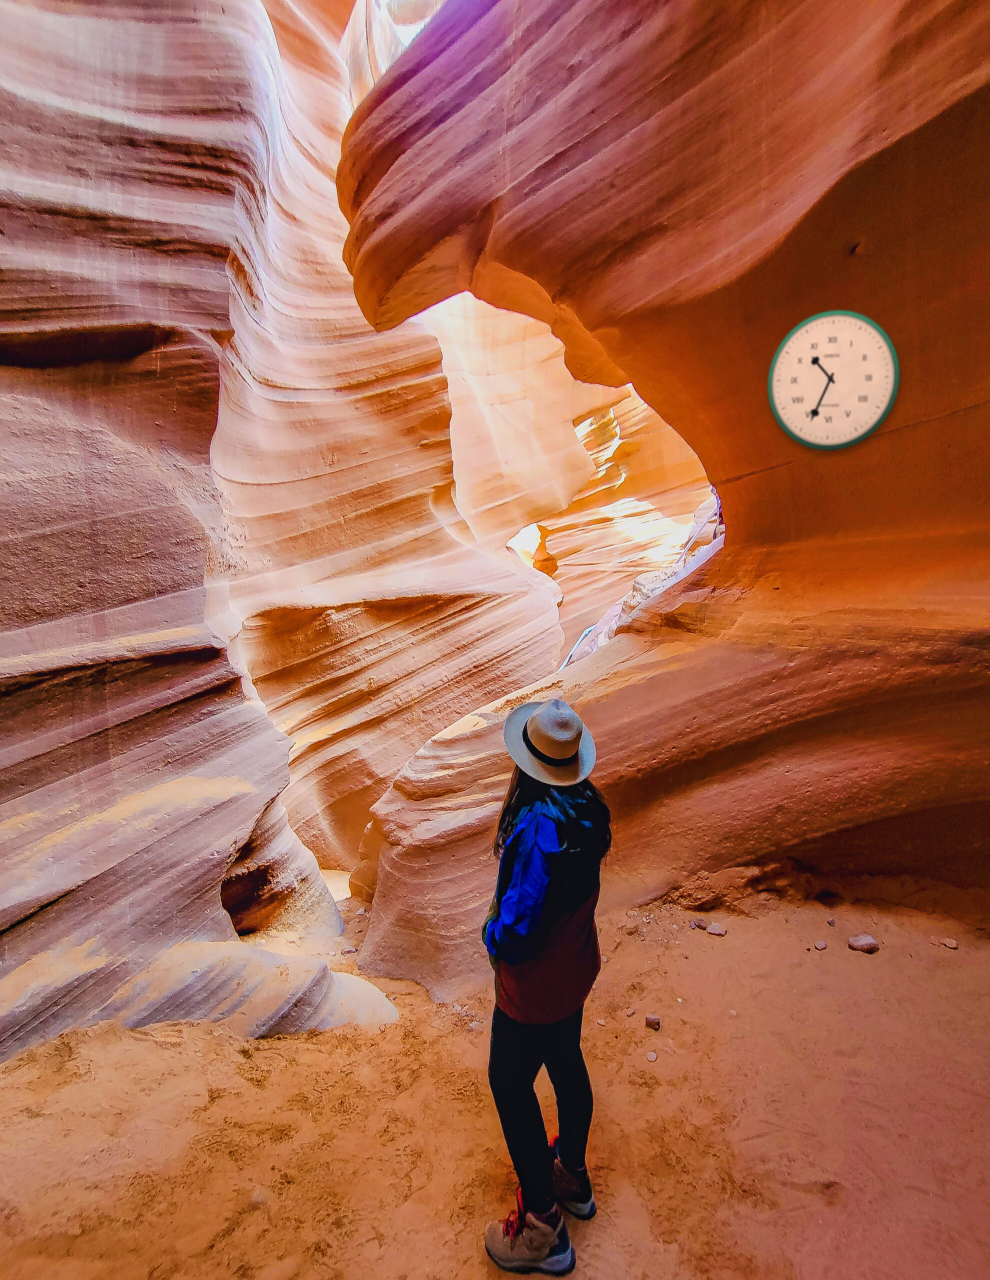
10:34
